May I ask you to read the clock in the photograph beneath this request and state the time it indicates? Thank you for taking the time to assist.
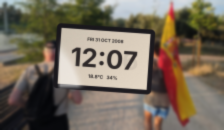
12:07
